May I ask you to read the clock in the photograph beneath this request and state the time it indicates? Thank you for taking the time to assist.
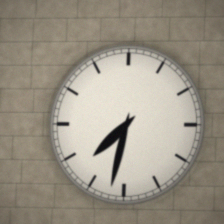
7:32
